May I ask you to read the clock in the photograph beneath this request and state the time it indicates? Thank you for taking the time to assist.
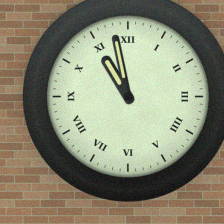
10:58
